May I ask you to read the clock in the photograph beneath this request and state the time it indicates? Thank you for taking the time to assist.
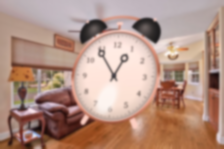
12:54
